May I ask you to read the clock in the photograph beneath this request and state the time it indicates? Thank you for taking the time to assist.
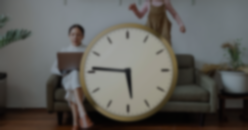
5:46
